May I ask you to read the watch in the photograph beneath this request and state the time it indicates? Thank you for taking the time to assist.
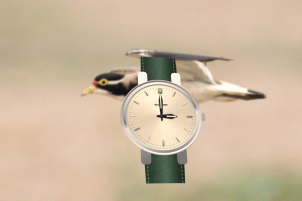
3:00
